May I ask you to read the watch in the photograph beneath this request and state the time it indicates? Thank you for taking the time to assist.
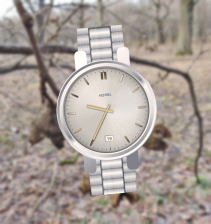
9:35
